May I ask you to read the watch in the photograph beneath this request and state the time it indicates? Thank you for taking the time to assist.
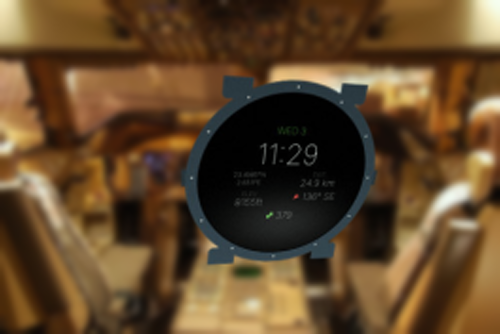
11:29
